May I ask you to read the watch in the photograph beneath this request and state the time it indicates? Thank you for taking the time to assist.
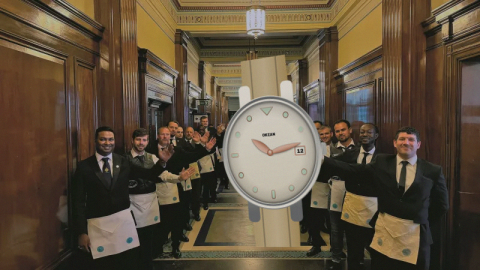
10:13
